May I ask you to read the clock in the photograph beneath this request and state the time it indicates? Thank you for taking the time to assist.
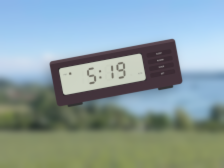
5:19
